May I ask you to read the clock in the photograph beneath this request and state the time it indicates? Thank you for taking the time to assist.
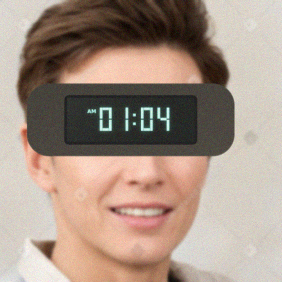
1:04
